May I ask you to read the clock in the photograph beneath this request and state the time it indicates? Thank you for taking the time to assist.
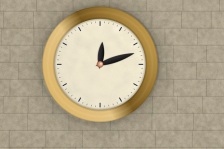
12:12
